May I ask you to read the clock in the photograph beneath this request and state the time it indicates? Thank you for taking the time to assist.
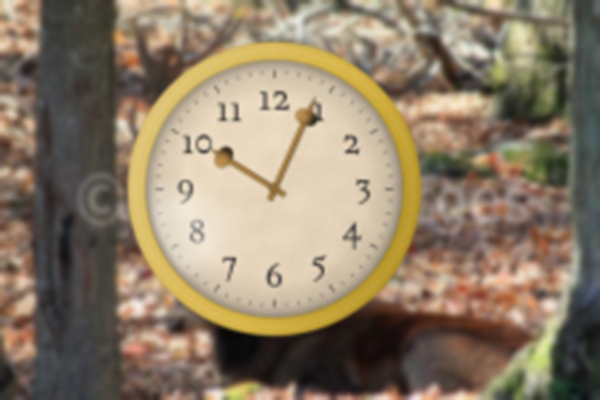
10:04
